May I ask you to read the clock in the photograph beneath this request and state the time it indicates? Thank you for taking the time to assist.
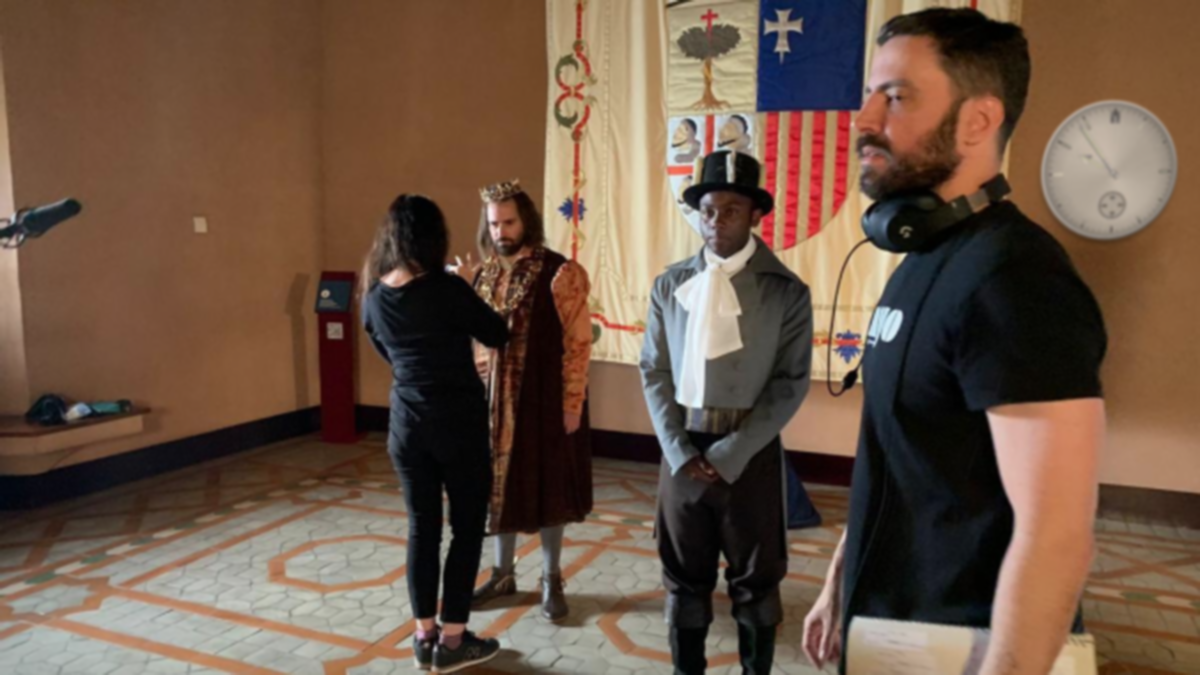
9:54
